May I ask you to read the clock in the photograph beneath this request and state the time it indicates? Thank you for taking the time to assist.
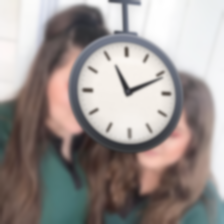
11:11
